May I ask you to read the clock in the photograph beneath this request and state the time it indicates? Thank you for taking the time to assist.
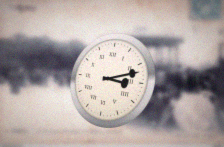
3:12
